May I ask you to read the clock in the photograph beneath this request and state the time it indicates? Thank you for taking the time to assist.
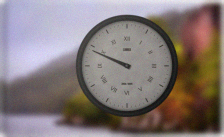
9:49
